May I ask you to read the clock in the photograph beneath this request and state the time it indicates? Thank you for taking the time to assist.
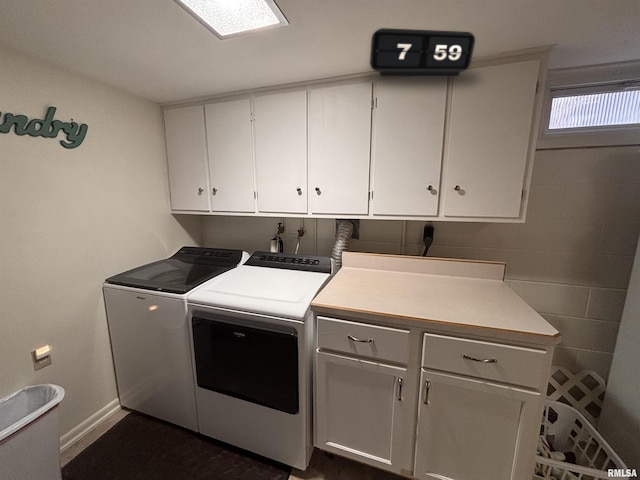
7:59
